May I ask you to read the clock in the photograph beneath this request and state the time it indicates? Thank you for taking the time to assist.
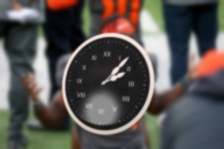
2:07
